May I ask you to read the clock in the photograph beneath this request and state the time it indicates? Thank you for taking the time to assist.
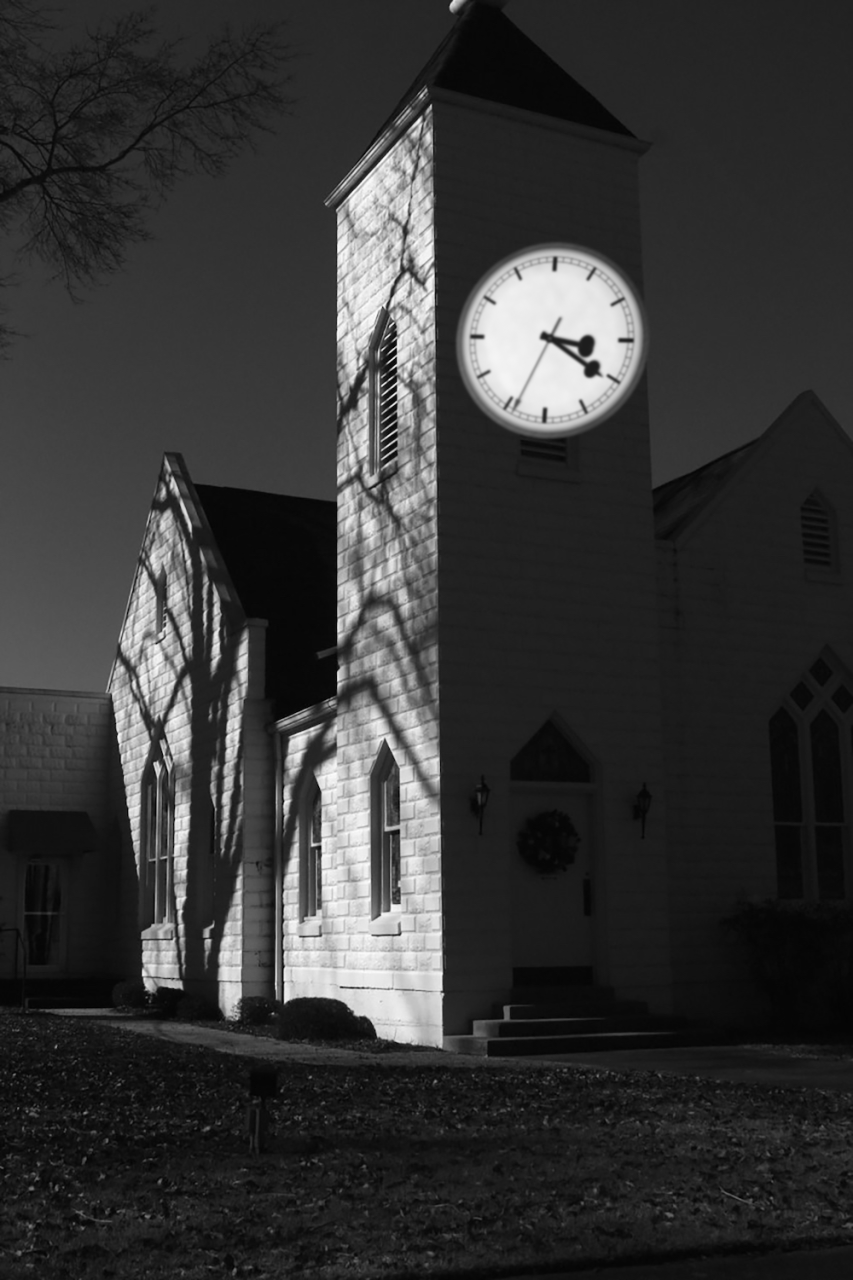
3:20:34
